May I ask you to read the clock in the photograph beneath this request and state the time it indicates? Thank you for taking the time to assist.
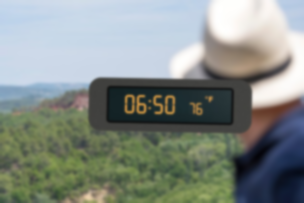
6:50
